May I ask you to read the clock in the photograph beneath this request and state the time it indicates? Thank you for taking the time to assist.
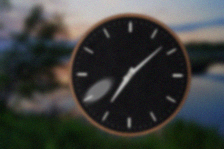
7:08
